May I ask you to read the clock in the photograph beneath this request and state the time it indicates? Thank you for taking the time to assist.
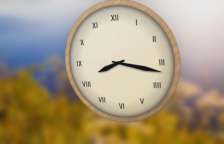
8:17
